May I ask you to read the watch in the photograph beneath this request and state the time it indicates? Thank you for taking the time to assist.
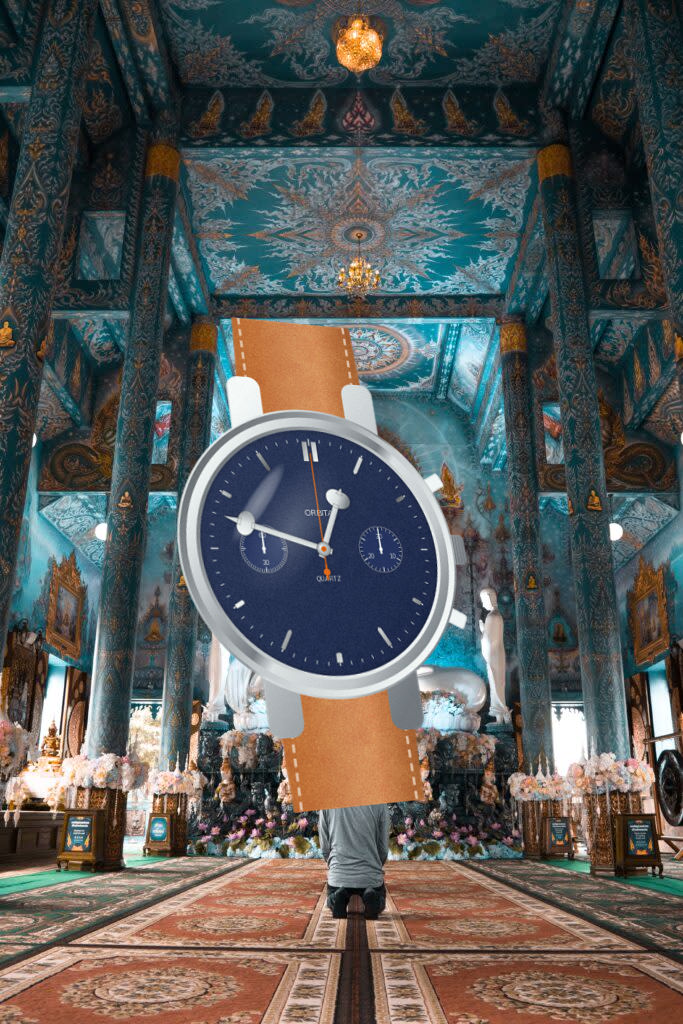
12:48
